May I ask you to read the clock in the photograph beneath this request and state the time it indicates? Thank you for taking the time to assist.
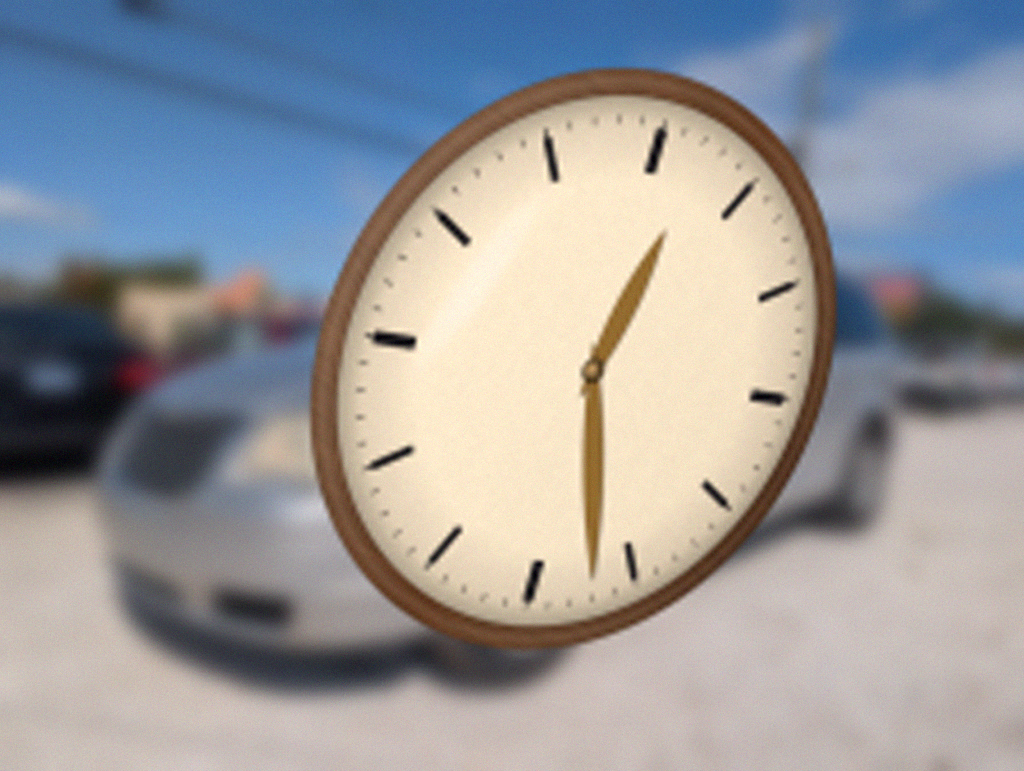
12:27
